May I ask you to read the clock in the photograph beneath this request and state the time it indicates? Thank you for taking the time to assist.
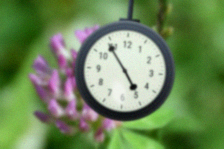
4:54
